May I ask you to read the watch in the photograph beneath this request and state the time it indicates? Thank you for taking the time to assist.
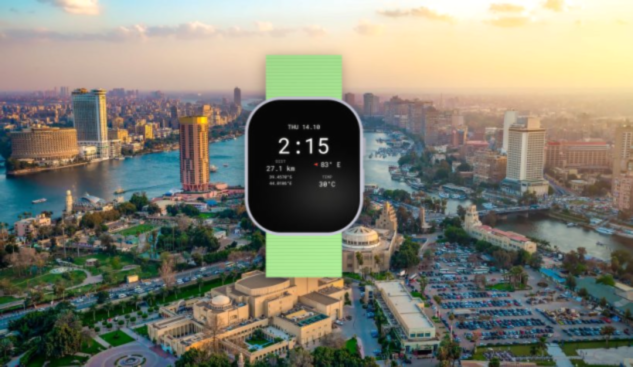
2:15
